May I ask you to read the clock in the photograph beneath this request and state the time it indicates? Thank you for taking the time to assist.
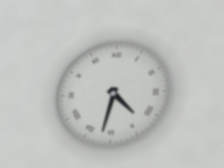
4:32
